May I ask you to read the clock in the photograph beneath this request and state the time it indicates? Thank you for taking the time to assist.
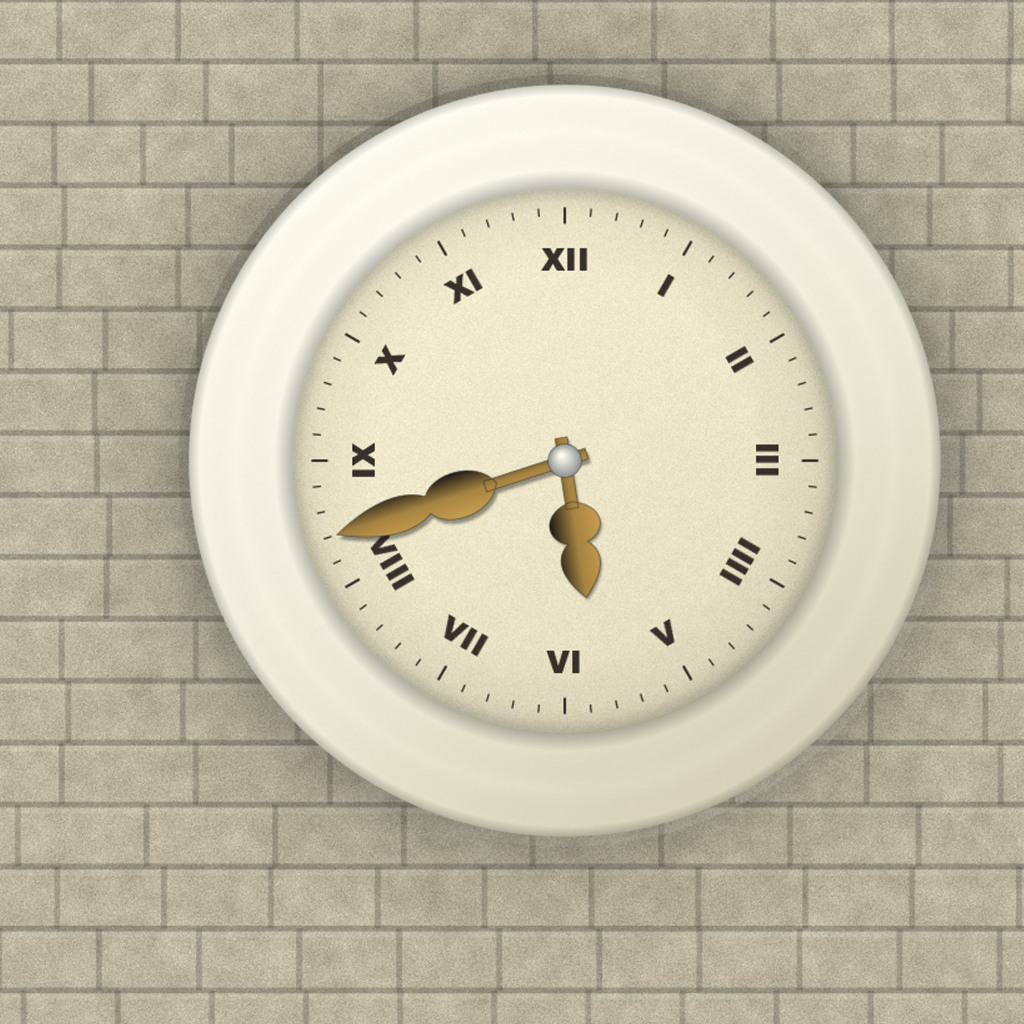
5:42
